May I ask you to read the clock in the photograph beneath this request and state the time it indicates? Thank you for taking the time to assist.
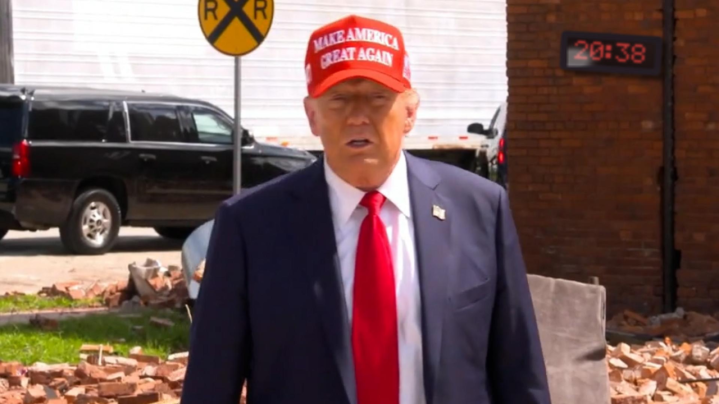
20:38
